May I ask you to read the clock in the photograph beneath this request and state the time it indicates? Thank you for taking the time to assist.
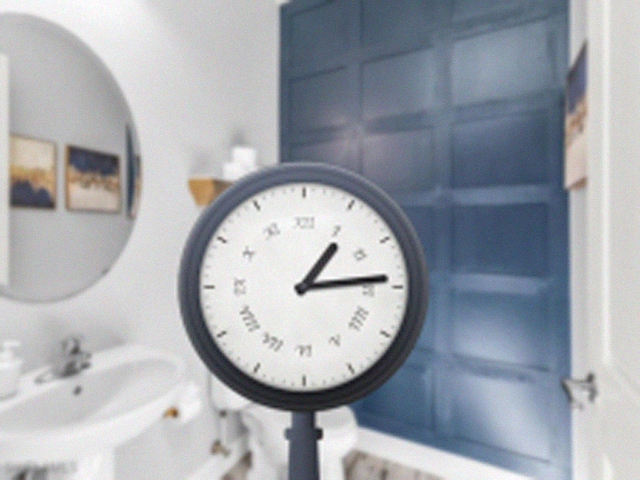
1:14
